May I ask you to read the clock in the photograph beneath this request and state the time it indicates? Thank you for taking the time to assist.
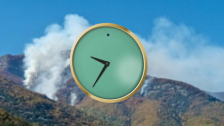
9:35
